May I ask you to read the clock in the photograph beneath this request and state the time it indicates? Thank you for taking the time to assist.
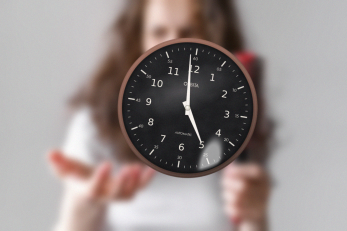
4:59
